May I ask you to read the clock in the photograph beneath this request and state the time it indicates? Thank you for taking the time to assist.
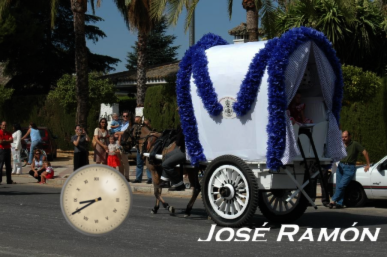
8:40
